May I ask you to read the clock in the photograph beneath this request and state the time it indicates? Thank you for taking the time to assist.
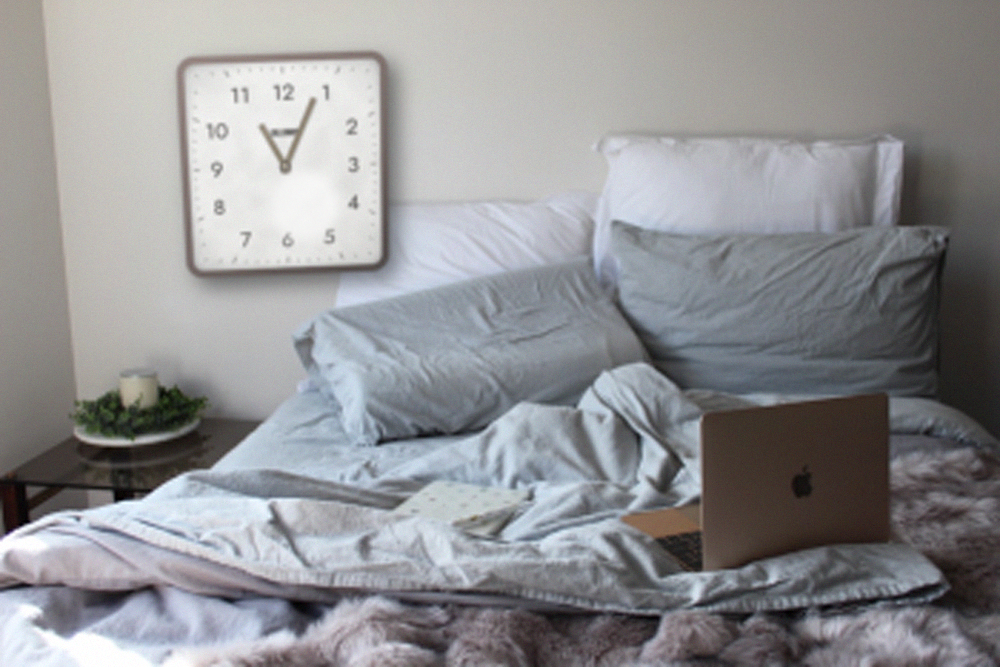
11:04
